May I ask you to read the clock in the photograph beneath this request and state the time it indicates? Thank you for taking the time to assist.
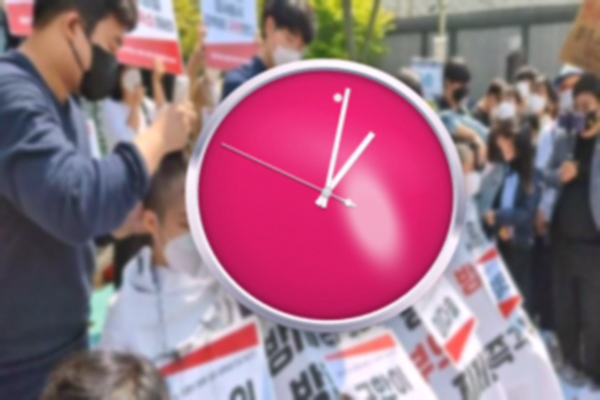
1:00:48
